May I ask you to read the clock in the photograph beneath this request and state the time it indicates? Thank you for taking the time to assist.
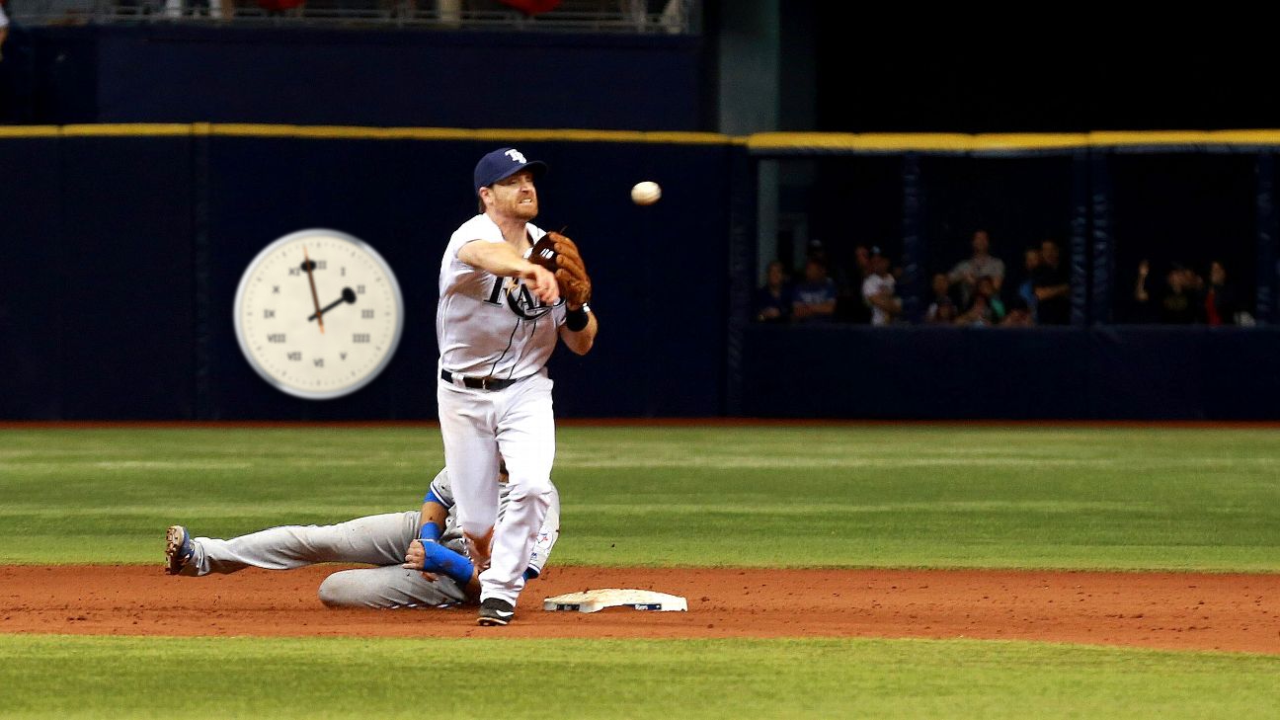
1:57:58
